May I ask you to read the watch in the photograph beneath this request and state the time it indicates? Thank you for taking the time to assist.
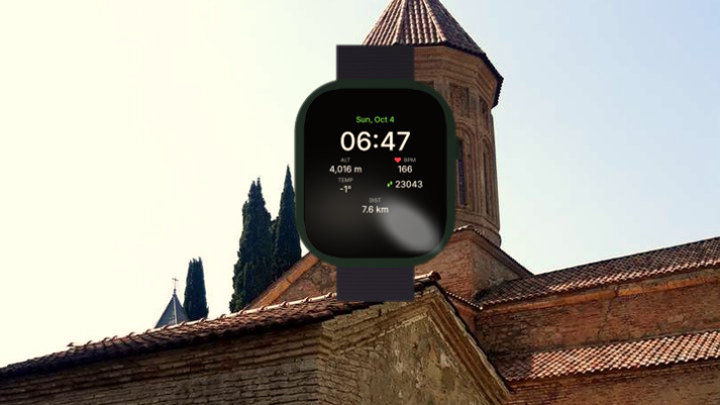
6:47
